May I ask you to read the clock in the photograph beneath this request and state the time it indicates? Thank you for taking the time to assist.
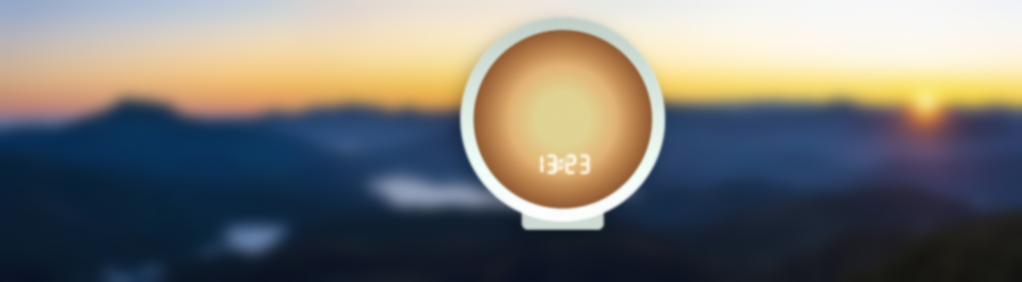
13:23
